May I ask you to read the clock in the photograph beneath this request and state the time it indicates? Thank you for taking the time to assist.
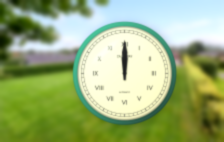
12:00
